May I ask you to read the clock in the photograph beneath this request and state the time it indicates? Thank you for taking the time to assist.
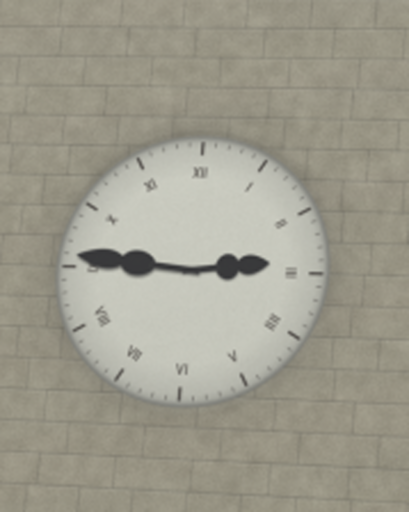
2:46
